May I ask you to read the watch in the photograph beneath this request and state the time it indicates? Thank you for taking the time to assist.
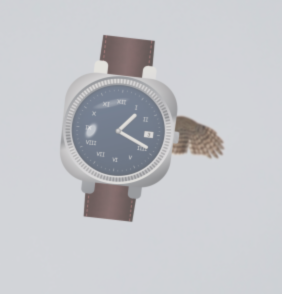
1:19
